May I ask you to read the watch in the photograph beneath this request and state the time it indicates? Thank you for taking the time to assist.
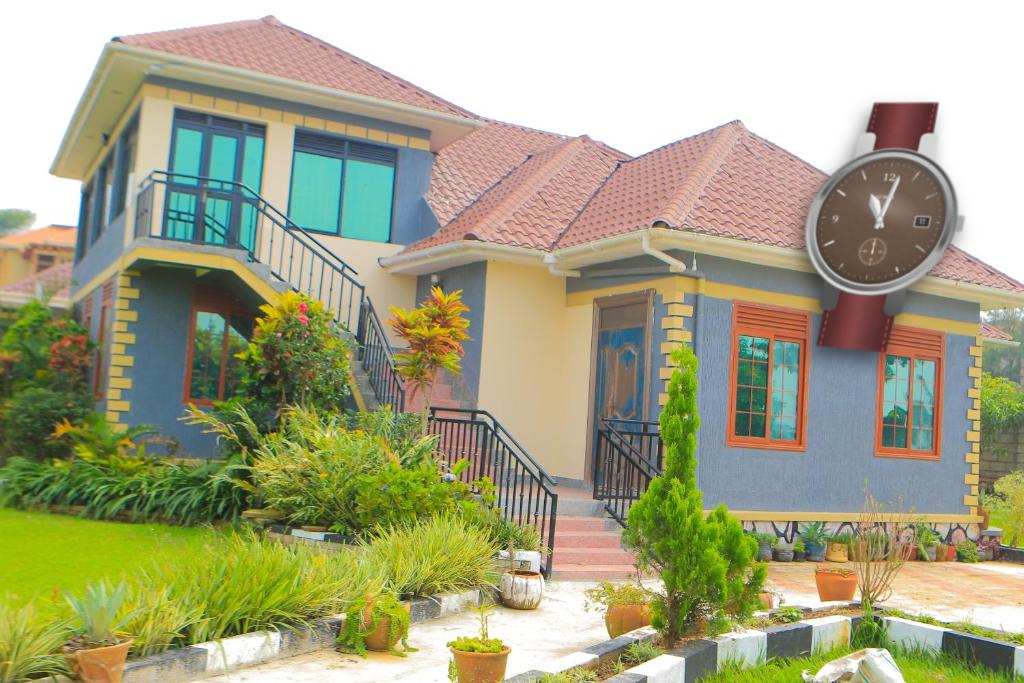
11:02
